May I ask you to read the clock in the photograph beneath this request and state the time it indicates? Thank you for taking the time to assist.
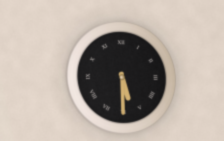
5:30
